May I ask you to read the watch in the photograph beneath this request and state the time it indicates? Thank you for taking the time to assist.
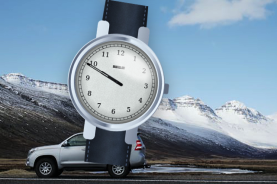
9:49
